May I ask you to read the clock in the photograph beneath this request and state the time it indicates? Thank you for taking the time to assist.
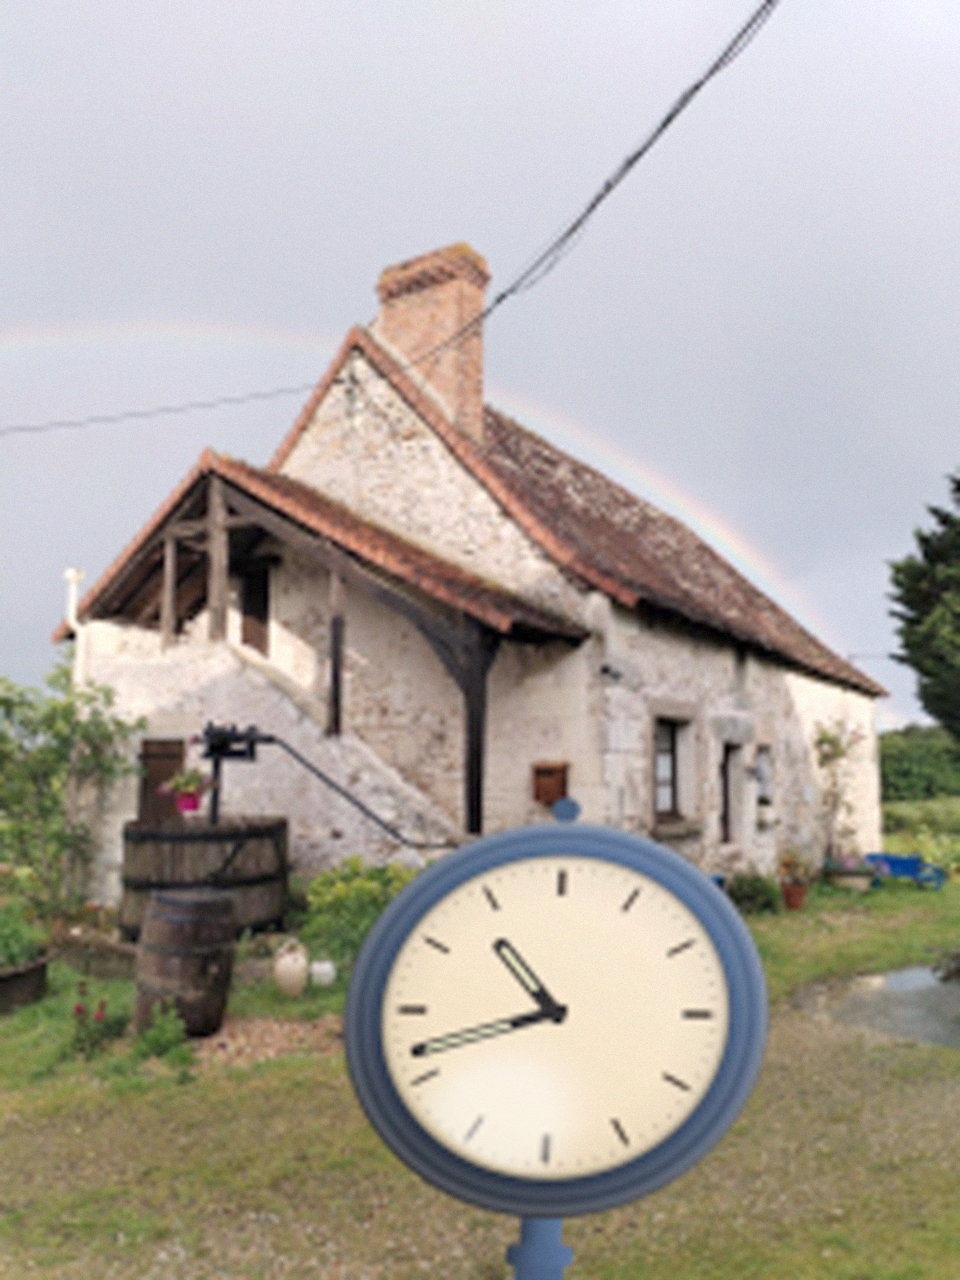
10:42
